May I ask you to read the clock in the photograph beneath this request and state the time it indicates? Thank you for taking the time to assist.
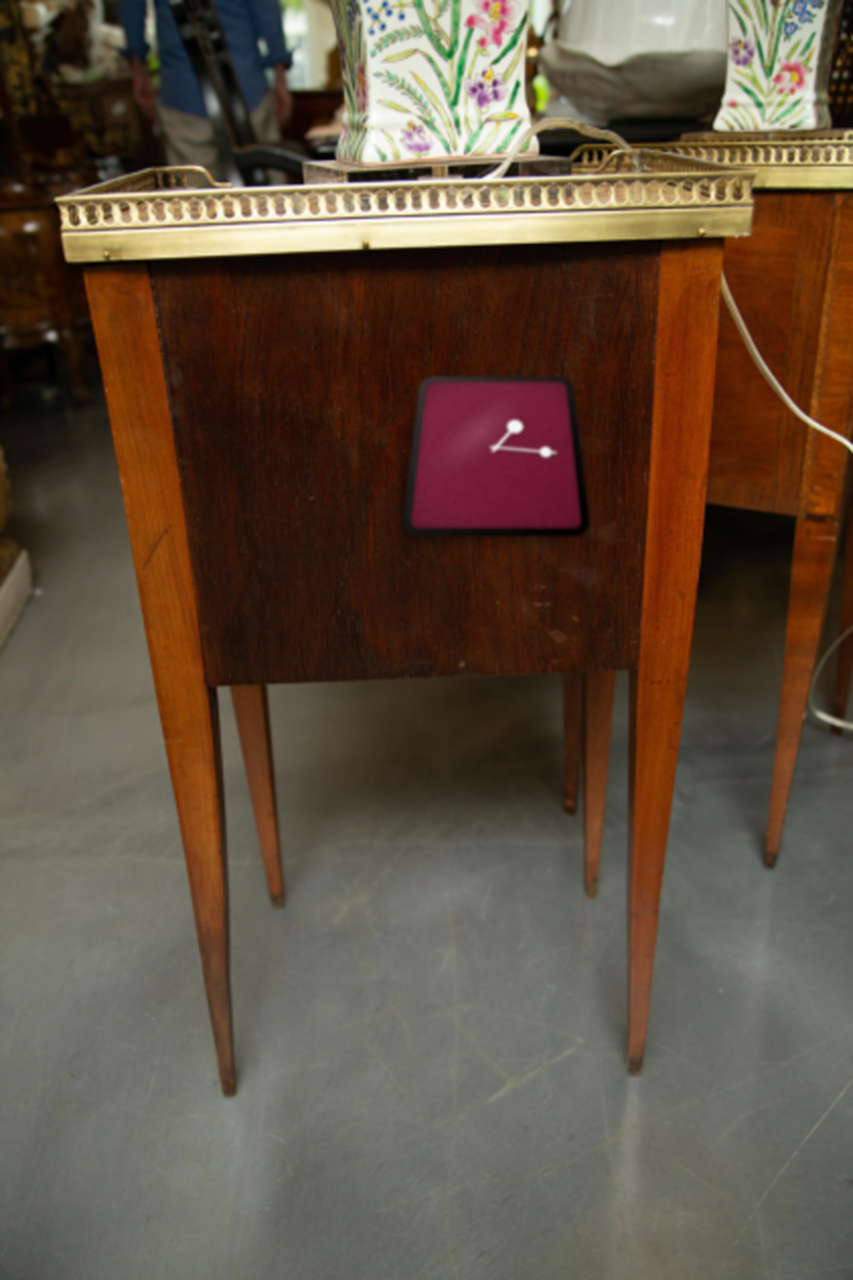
1:16
